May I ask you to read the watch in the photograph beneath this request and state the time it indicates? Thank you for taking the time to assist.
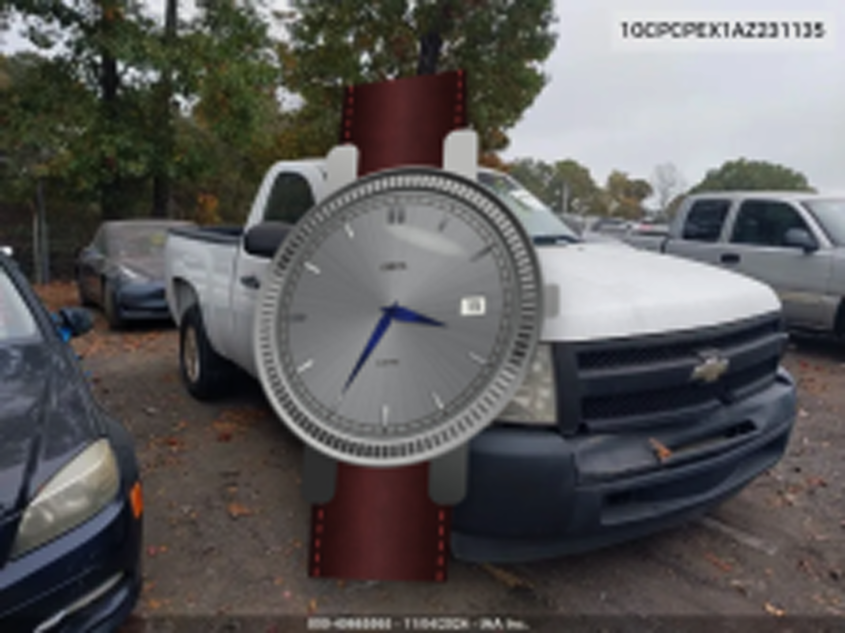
3:35
